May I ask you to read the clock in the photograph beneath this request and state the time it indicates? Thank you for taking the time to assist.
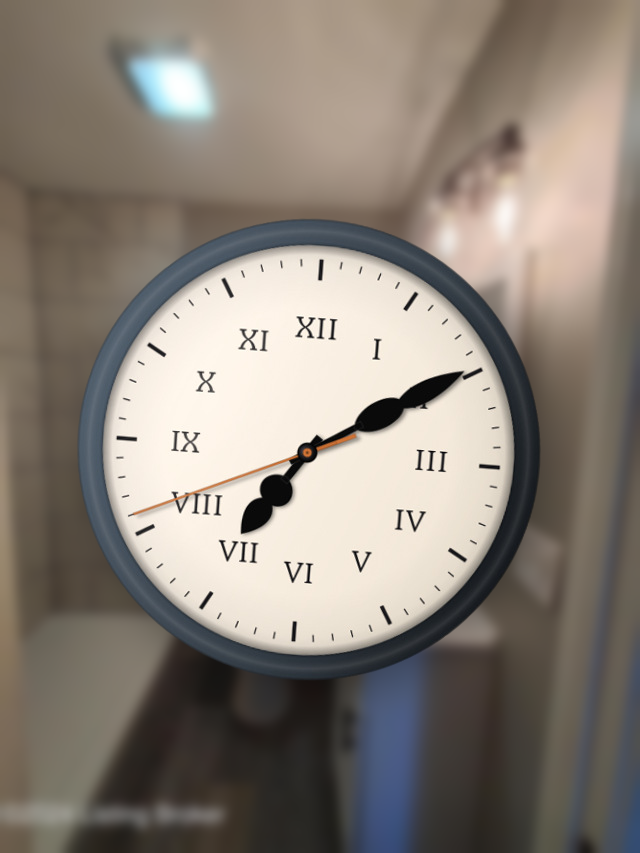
7:09:41
